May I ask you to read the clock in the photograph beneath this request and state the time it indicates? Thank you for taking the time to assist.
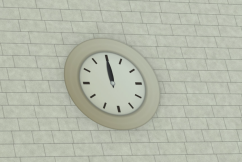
12:00
